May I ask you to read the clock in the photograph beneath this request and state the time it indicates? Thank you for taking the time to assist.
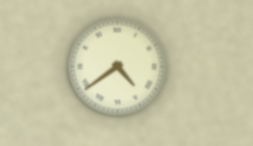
4:39
